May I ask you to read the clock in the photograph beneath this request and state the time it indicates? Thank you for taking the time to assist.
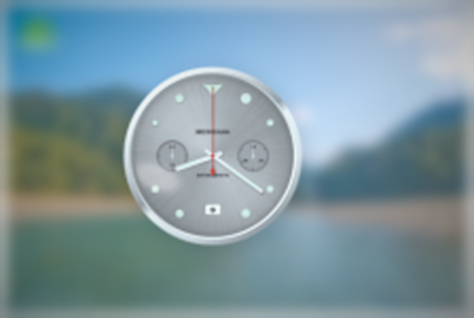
8:21
